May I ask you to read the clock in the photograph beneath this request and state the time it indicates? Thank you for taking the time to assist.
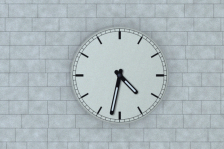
4:32
